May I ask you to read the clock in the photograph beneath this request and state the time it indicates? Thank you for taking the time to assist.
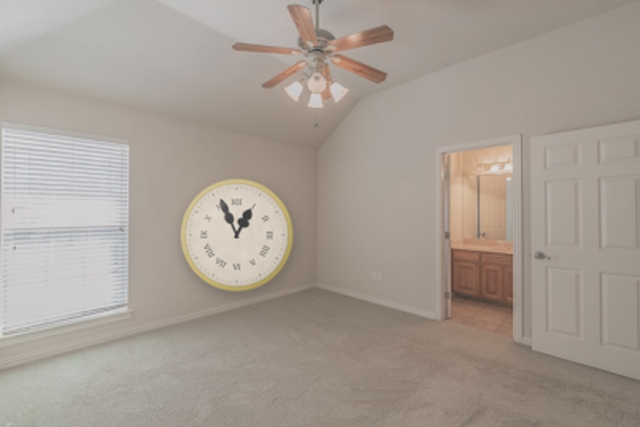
12:56
